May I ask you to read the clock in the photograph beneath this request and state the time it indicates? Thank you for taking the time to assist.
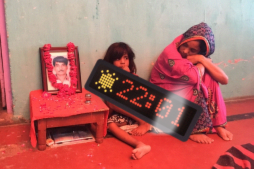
22:01
